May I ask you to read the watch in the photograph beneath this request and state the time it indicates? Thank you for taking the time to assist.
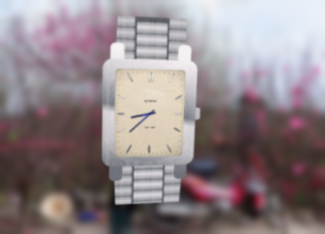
8:38
